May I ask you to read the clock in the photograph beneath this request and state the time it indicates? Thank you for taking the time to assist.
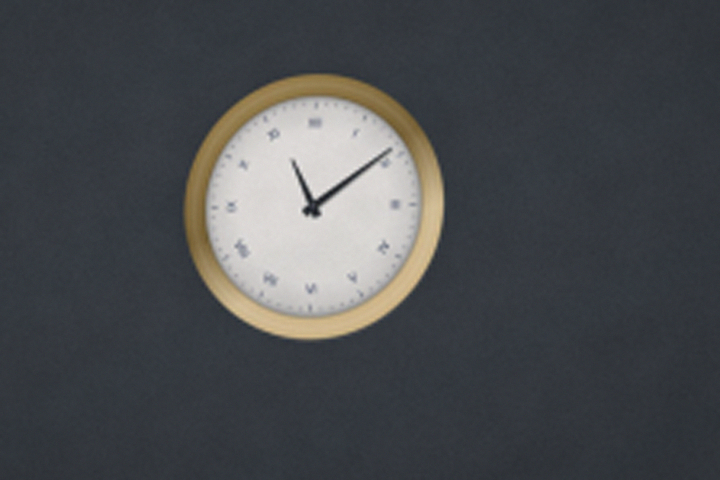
11:09
